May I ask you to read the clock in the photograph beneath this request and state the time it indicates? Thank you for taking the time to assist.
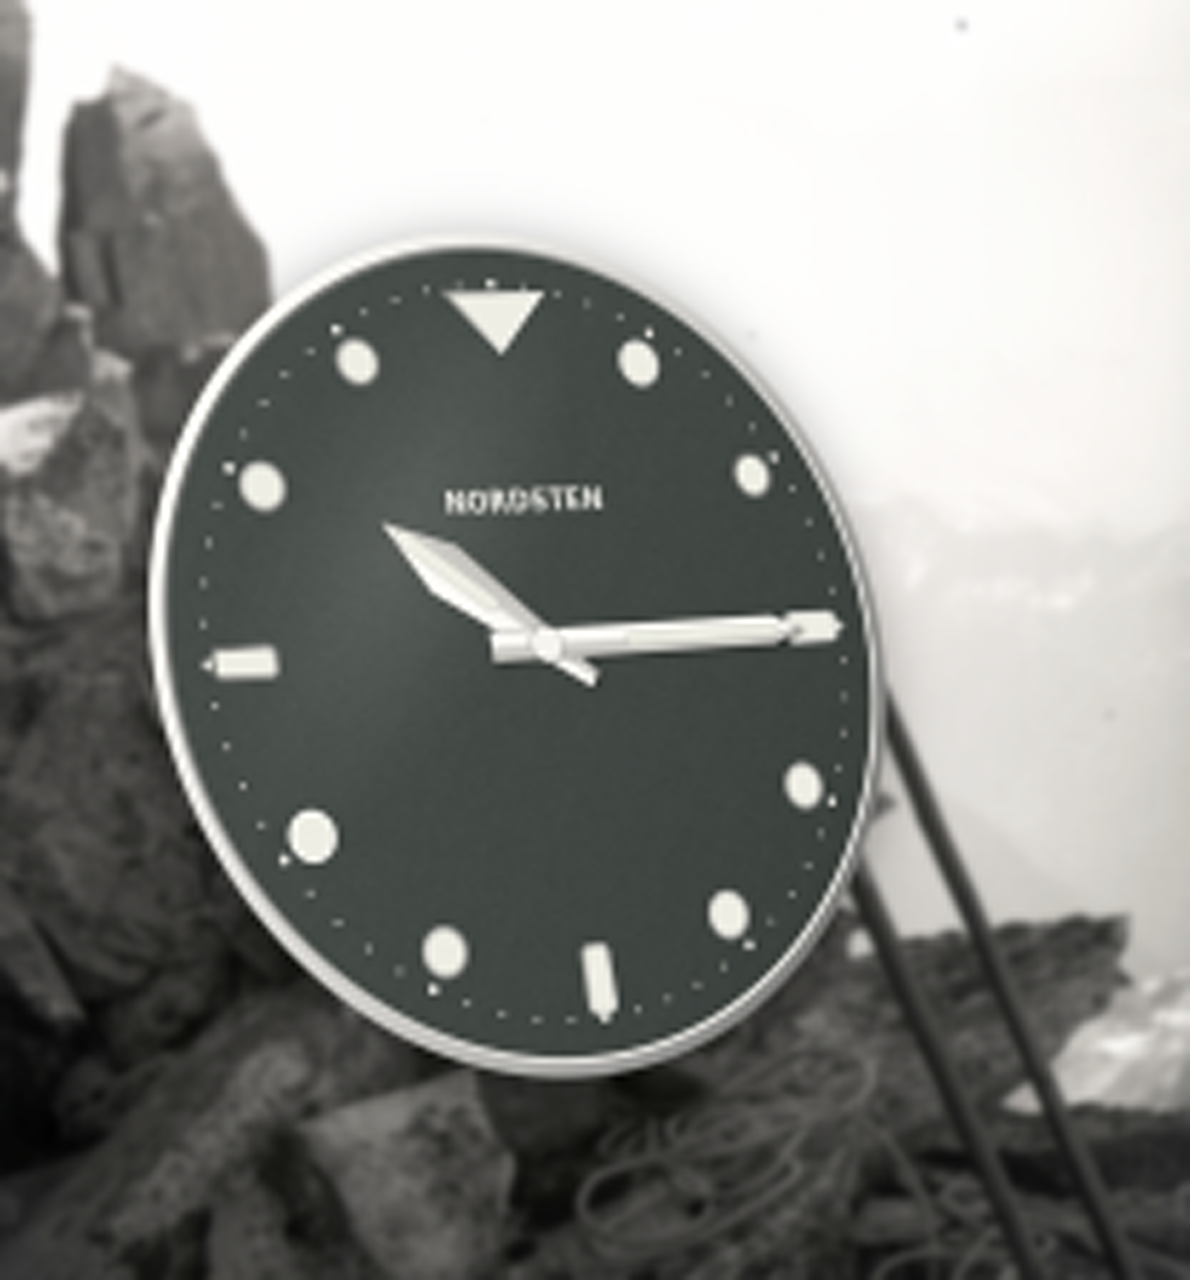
10:15
